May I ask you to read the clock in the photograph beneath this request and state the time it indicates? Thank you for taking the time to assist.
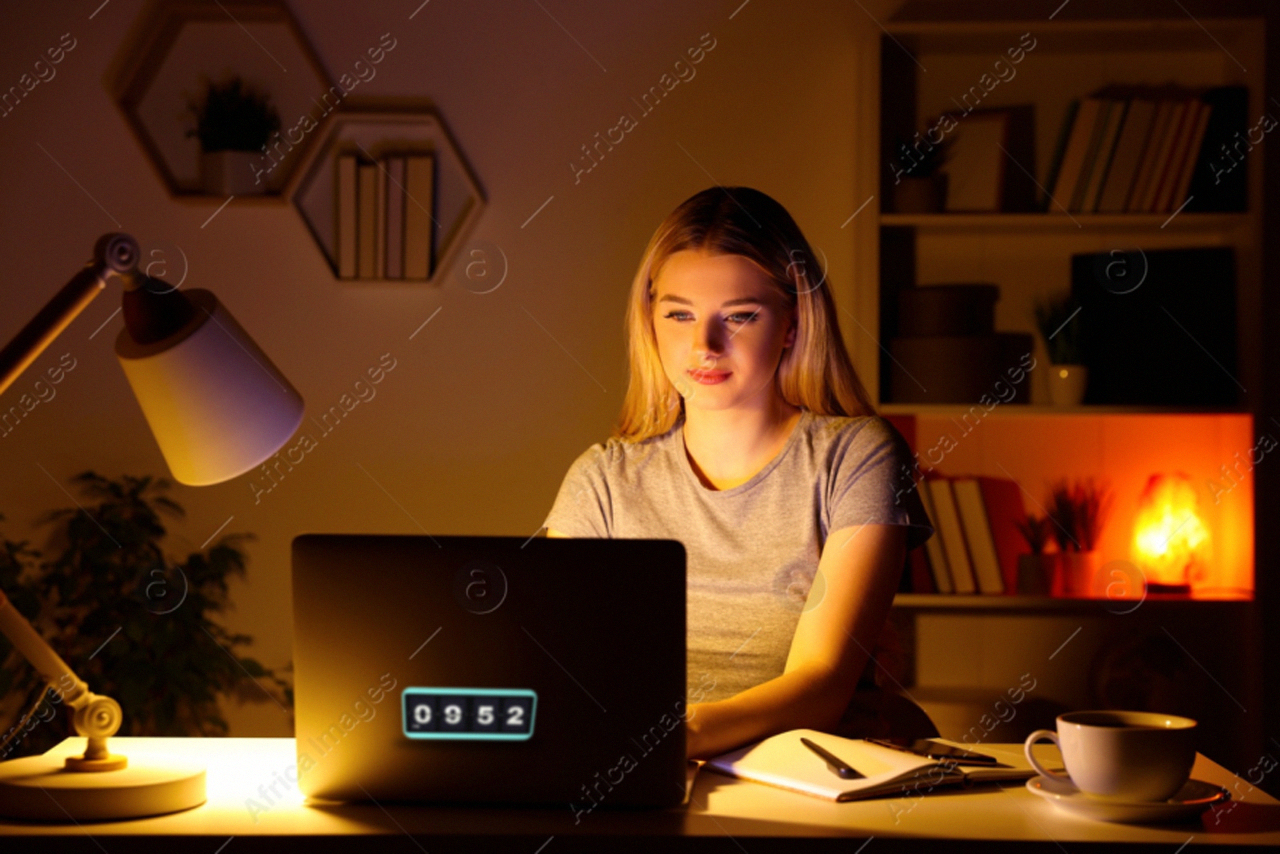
9:52
